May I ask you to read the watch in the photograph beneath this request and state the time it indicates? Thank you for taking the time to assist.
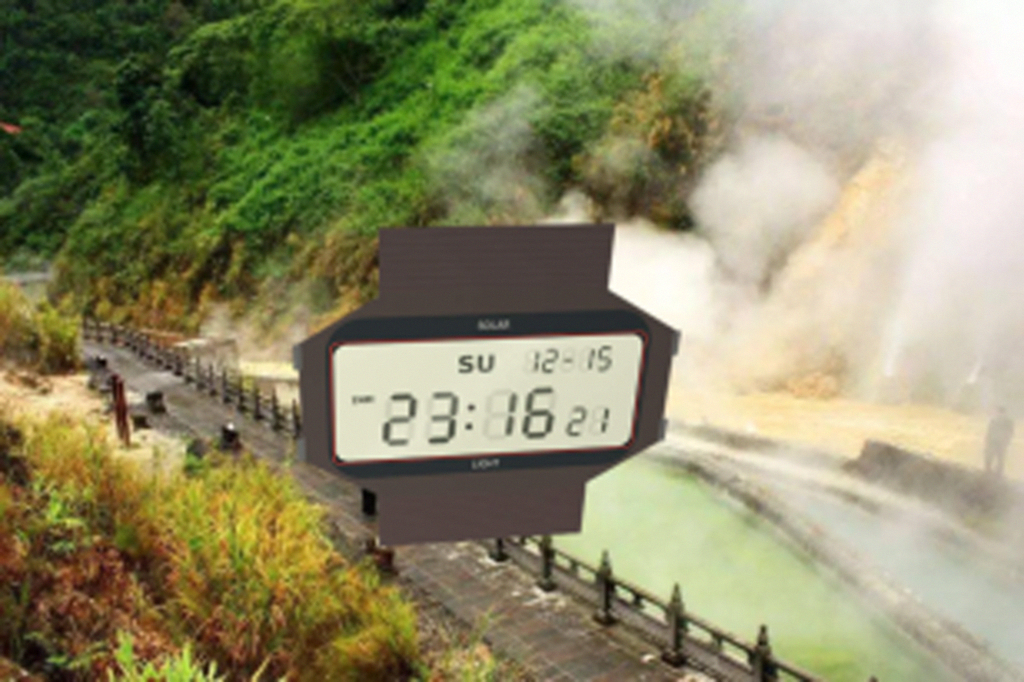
23:16:21
